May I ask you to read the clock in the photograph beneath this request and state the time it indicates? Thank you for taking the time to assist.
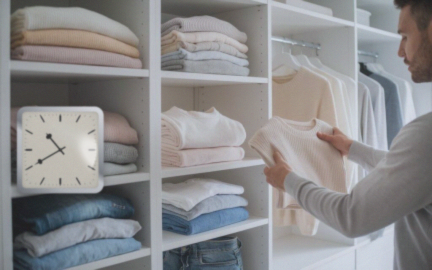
10:40
